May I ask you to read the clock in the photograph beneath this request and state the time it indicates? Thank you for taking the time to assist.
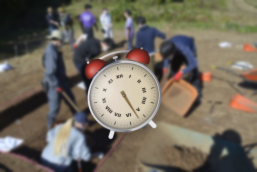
5:27
